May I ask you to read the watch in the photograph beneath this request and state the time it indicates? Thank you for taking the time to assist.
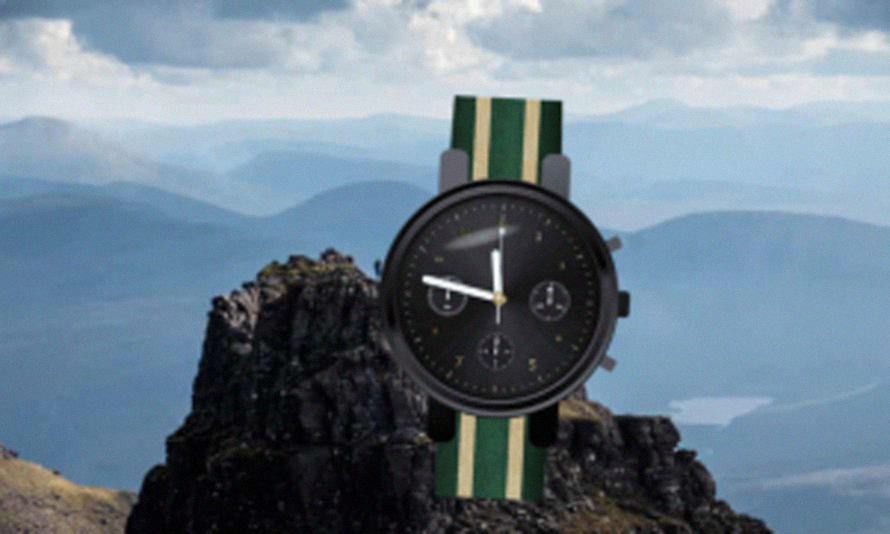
11:47
